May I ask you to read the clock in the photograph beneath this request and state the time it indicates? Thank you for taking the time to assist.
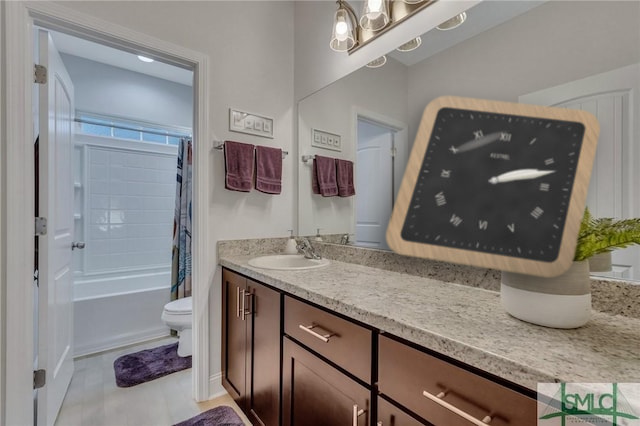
2:12
